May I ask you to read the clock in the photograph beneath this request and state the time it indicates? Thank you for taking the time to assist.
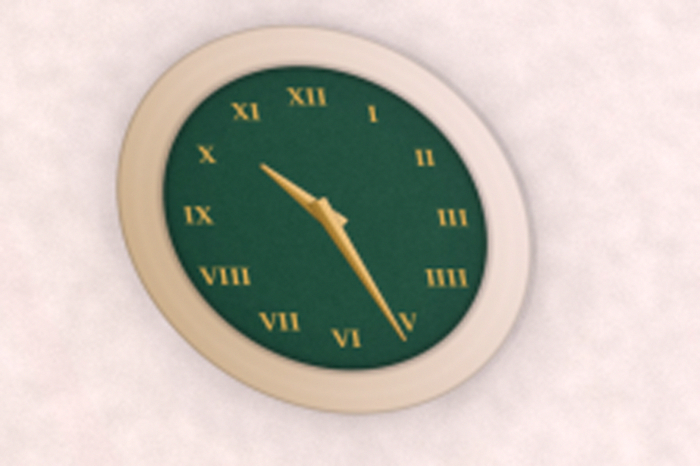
10:26
